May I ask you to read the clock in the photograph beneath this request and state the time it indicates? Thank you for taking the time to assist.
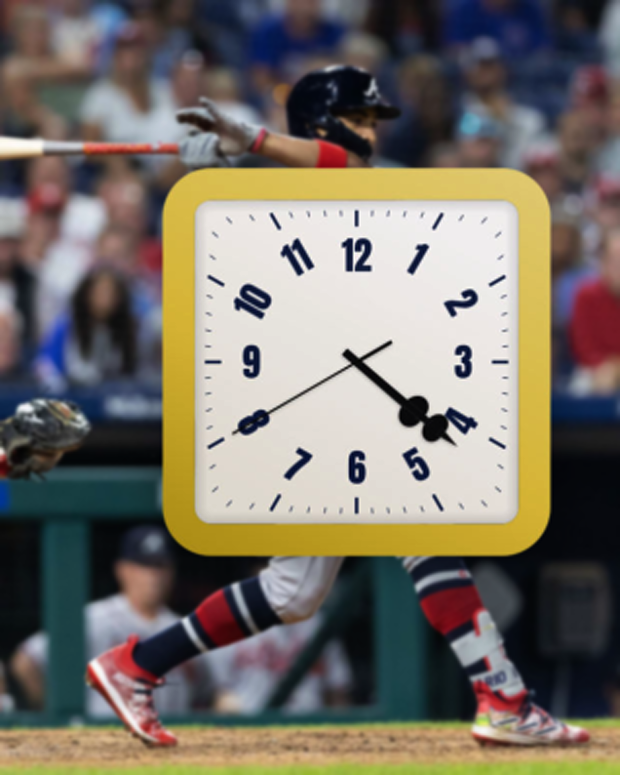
4:21:40
